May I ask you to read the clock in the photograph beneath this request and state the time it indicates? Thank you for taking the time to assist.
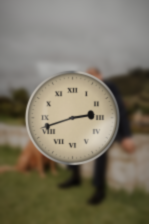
2:42
